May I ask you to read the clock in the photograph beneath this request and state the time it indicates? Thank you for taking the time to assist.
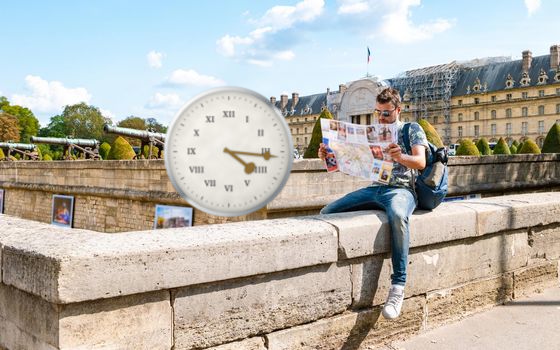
4:16
